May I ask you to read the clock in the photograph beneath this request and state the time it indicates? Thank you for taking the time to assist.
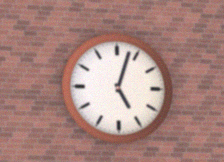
5:03
